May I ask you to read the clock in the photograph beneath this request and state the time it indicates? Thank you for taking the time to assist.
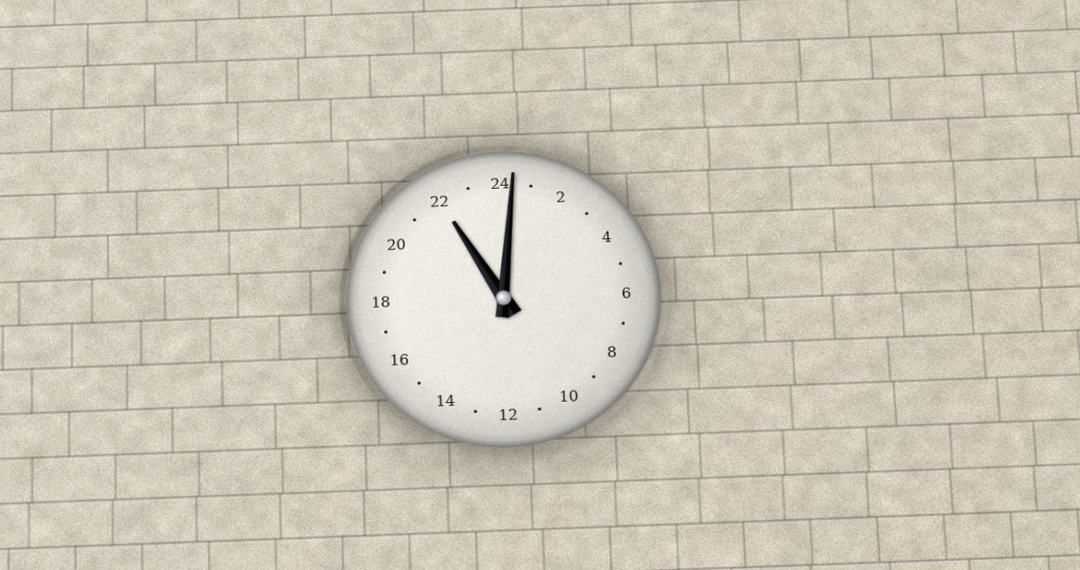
22:01
